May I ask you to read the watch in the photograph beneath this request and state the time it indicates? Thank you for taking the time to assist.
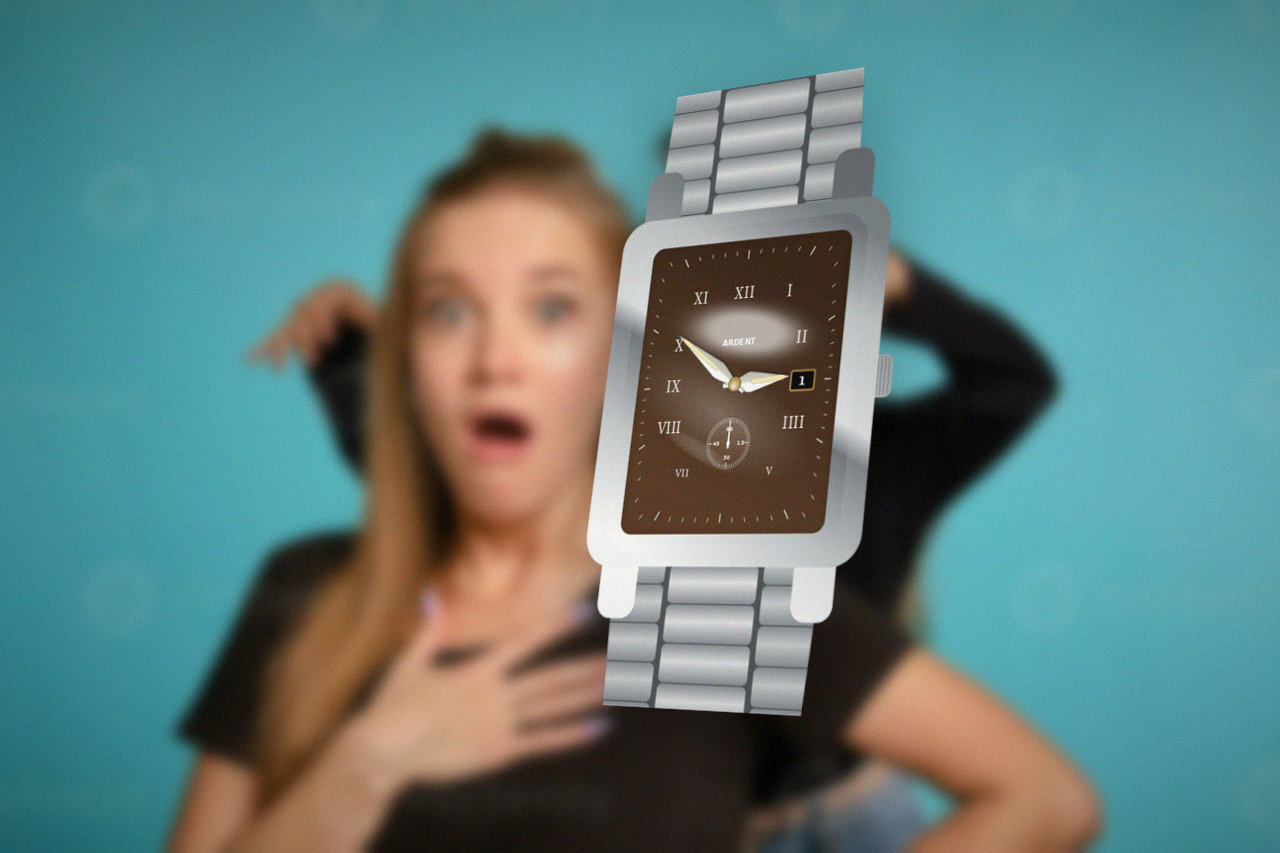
2:51
